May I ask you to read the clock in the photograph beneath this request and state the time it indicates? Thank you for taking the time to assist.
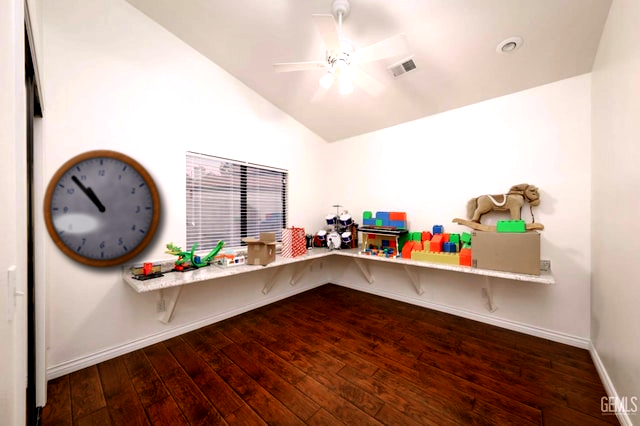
10:53
